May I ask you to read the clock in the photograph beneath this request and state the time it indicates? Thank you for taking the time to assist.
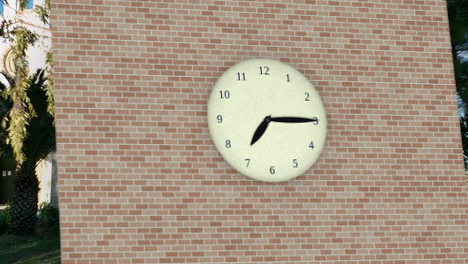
7:15
